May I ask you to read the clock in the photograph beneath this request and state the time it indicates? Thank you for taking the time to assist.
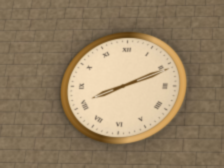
8:11
